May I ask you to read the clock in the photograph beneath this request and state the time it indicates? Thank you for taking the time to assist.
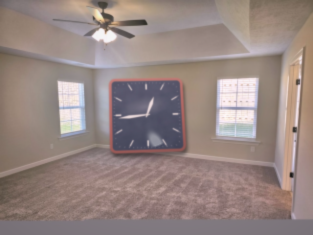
12:44
